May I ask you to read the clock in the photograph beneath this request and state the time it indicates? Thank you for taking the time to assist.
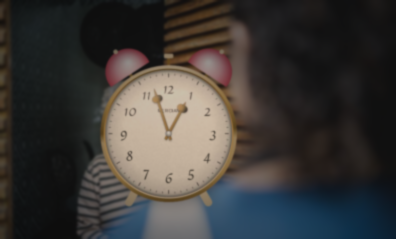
12:57
